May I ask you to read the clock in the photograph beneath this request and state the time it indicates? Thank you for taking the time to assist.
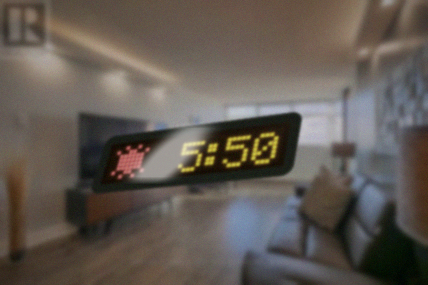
5:50
